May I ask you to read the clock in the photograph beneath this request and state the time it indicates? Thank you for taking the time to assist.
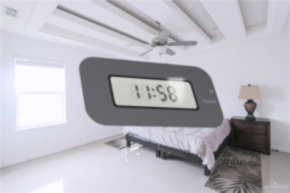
11:58
